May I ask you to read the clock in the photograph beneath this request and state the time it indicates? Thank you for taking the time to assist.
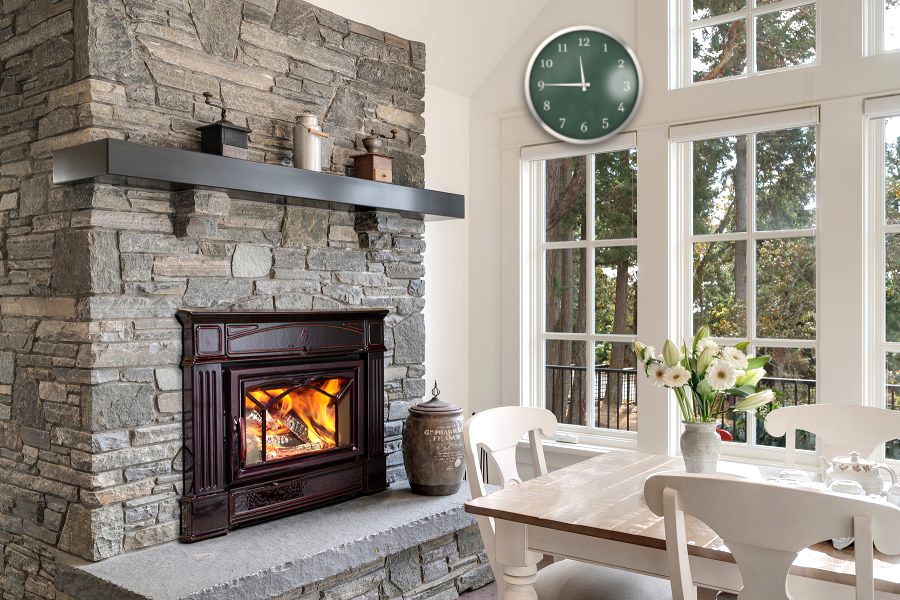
11:45
